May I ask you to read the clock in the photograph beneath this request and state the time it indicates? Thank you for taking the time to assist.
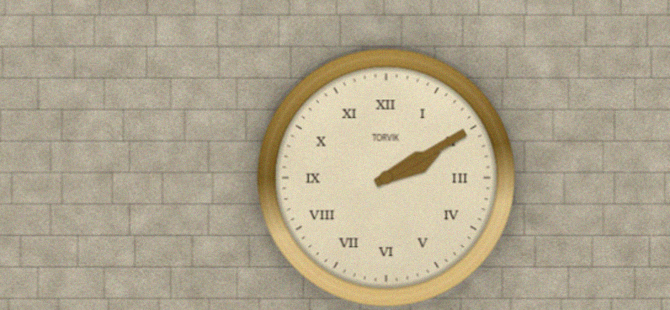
2:10
